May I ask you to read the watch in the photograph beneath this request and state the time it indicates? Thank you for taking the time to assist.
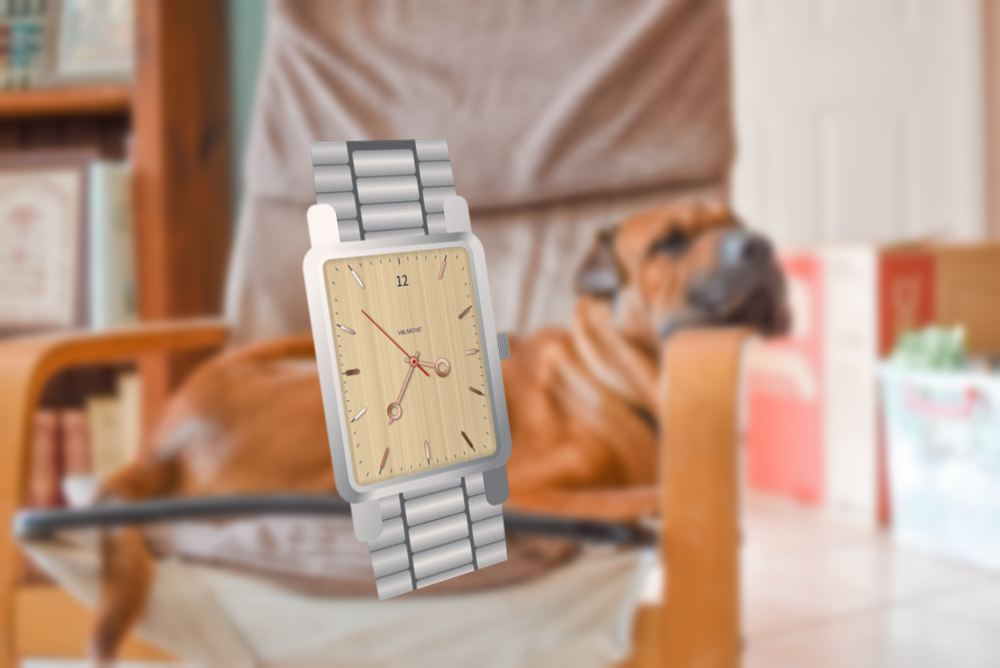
3:35:53
